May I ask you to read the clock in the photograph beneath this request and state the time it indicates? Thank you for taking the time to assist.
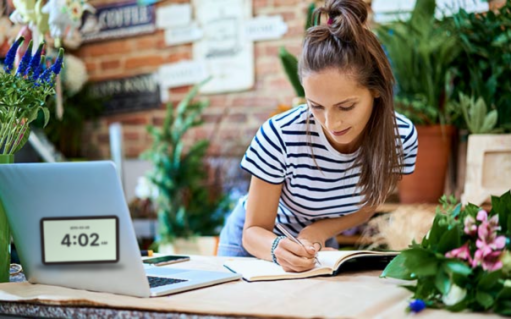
4:02
